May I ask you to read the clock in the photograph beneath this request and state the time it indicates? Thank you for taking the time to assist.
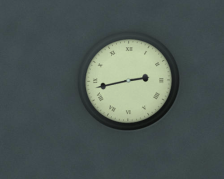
2:43
